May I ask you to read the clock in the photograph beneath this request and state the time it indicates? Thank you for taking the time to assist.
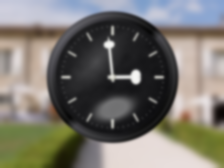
2:59
